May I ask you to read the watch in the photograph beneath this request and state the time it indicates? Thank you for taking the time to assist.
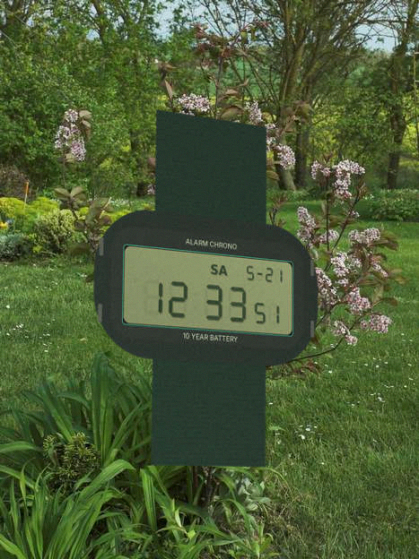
12:33:51
